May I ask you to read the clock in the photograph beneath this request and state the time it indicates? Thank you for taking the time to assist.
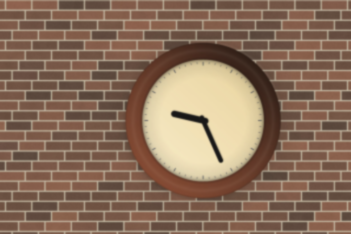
9:26
